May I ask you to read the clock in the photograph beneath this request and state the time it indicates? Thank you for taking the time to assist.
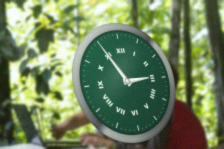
2:55
